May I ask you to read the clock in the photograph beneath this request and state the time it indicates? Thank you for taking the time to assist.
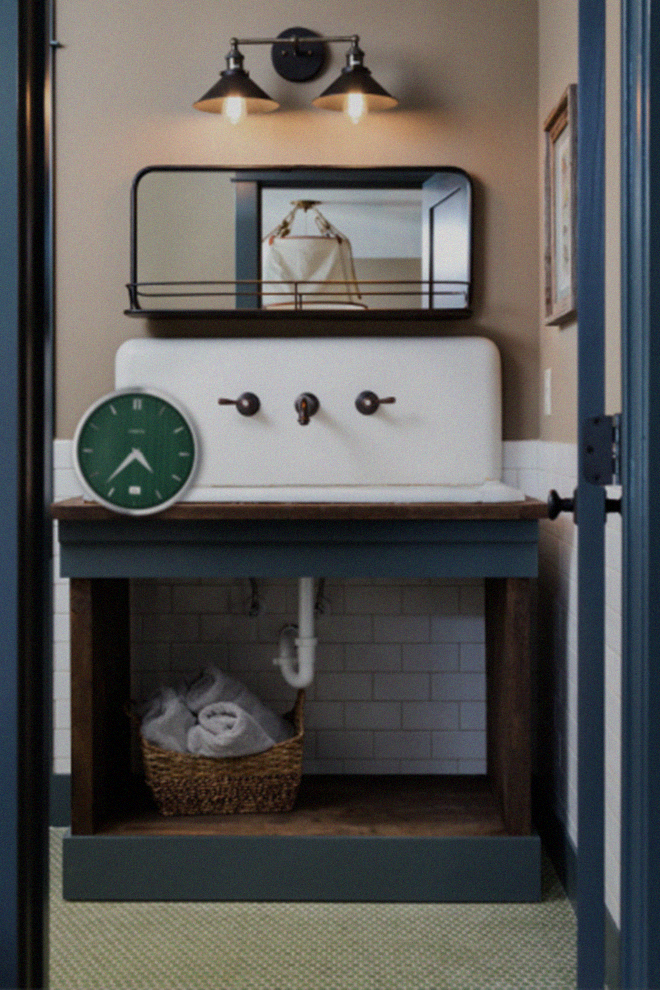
4:37
